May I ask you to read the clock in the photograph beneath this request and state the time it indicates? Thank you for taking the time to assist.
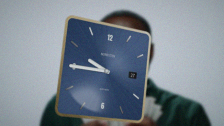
9:45
